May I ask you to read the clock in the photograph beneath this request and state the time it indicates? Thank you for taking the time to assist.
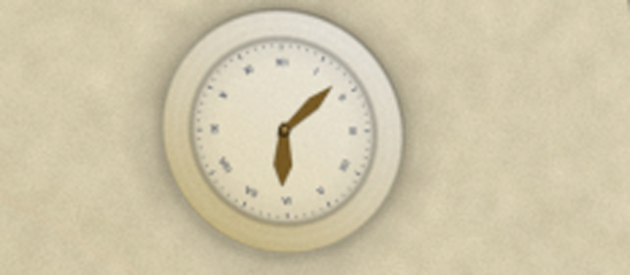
6:08
